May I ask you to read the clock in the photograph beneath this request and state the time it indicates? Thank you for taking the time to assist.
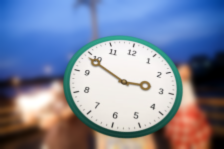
2:49
